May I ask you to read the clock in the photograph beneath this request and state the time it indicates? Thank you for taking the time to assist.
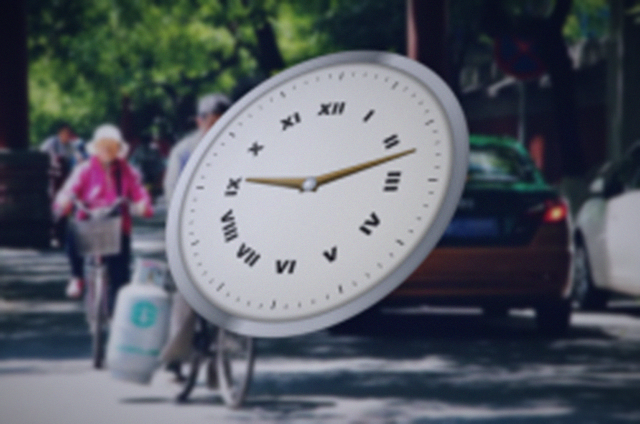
9:12
